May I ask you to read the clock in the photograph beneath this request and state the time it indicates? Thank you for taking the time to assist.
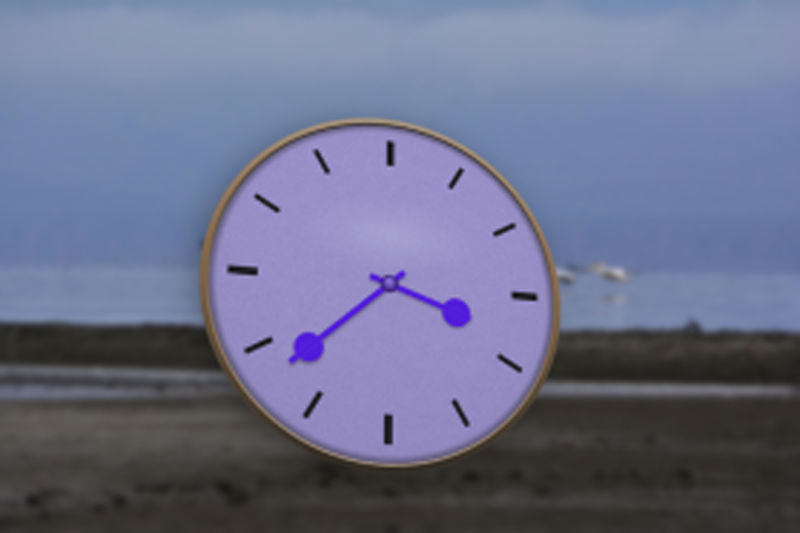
3:38
